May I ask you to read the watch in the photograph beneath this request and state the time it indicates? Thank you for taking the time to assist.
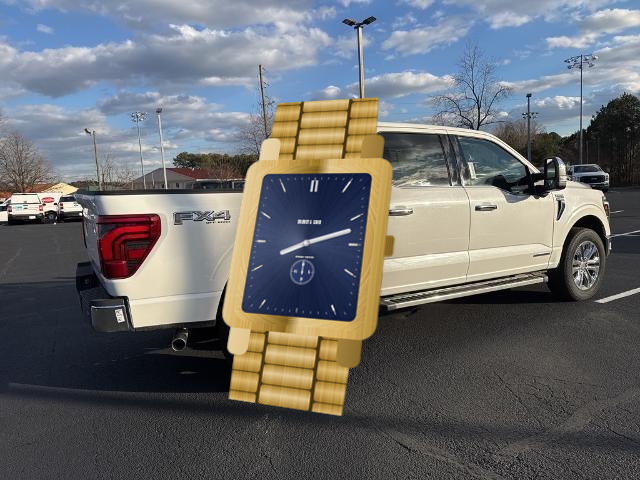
8:12
